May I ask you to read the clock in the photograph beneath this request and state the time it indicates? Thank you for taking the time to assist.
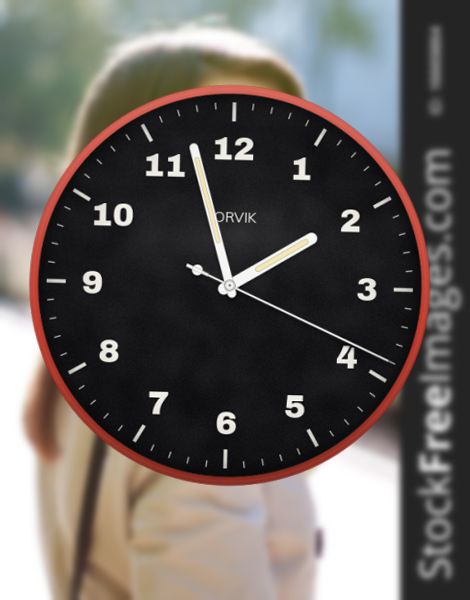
1:57:19
